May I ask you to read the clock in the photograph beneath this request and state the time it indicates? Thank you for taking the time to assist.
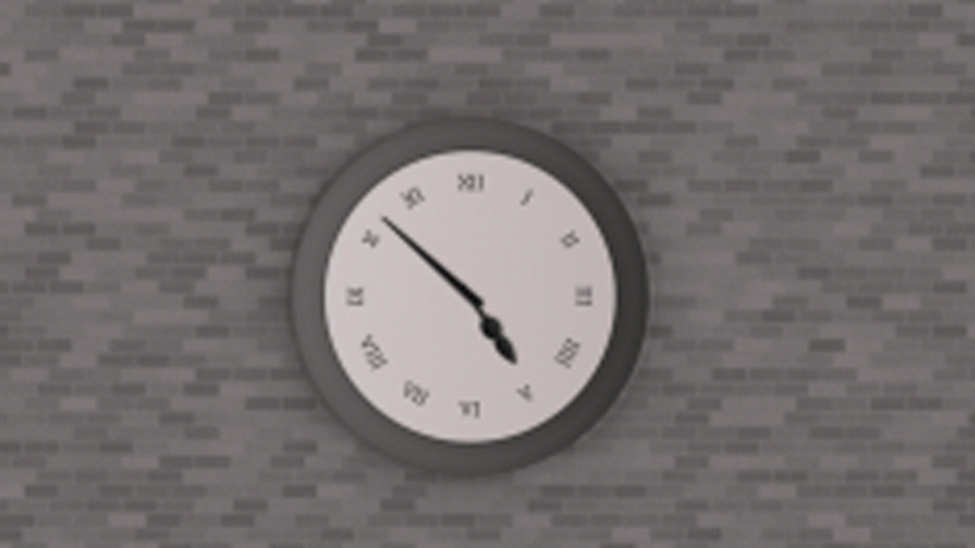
4:52
